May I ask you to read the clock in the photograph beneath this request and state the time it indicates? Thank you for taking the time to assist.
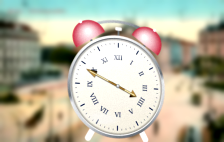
3:49
